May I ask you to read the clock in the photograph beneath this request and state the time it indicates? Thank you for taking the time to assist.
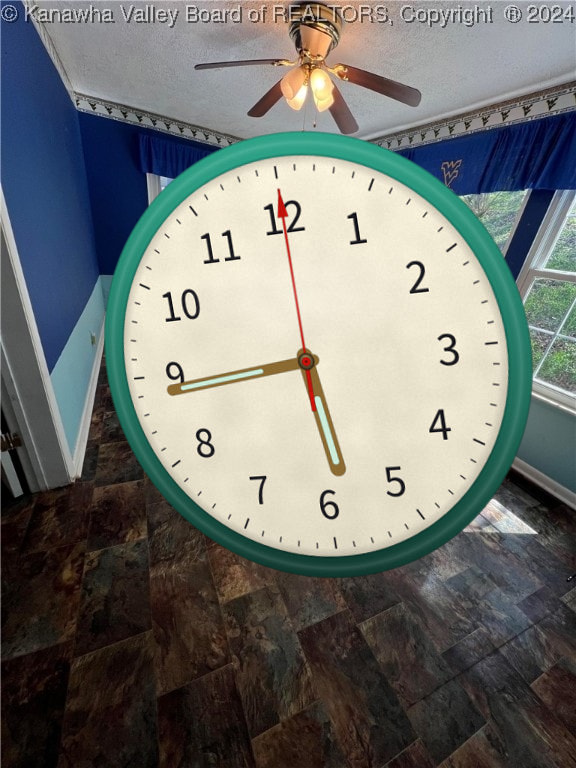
5:44:00
